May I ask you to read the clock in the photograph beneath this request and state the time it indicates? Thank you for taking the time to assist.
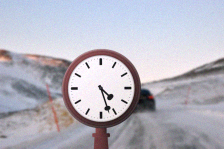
4:27
